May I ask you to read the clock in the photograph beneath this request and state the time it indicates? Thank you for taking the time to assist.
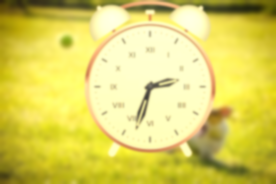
2:33
